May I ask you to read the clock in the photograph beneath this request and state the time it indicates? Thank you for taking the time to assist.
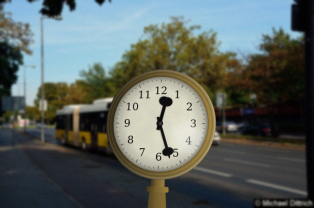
12:27
